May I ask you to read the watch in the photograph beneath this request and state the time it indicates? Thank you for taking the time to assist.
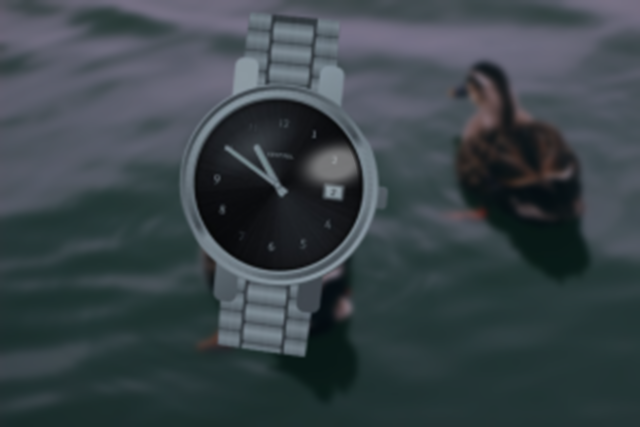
10:50
